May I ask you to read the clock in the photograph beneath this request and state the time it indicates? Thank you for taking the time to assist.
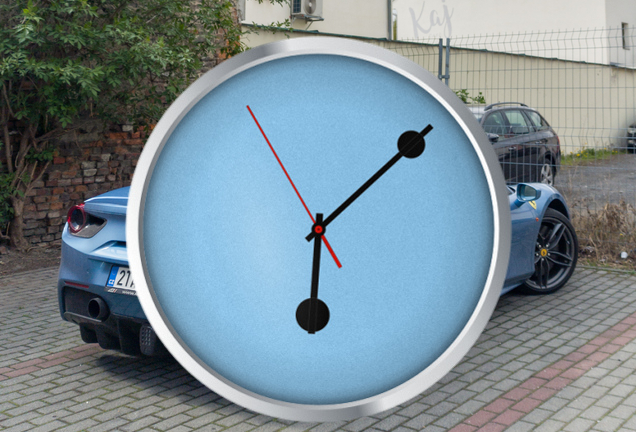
6:07:55
